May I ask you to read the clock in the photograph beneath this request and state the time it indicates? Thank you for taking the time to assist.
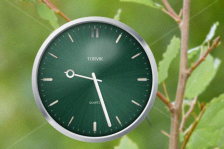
9:27
